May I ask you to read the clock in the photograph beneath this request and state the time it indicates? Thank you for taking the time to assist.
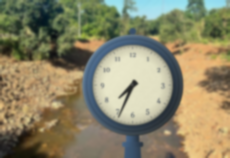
7:34
